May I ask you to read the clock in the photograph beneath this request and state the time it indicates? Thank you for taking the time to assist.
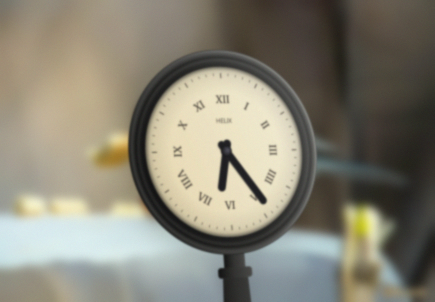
6:24
